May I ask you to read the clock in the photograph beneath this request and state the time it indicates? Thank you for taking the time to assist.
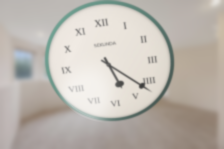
5:22
